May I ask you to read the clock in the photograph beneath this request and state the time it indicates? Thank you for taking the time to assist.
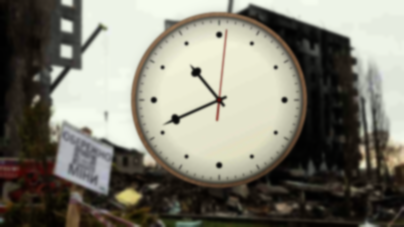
10:41:01
